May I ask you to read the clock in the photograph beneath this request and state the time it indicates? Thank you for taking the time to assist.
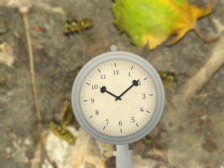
10:09
